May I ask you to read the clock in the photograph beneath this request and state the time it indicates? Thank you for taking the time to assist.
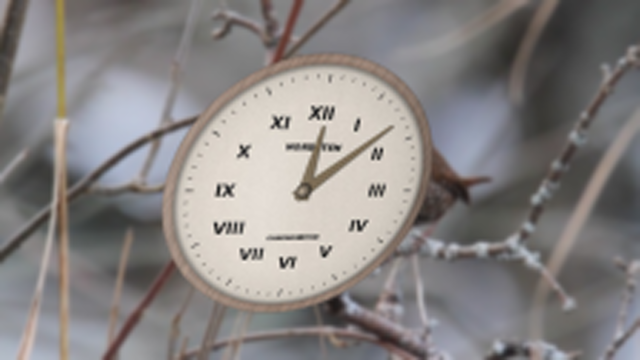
12:08
